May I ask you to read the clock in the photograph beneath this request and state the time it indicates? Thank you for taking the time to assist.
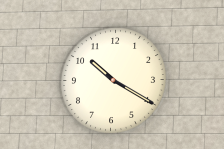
10:20
